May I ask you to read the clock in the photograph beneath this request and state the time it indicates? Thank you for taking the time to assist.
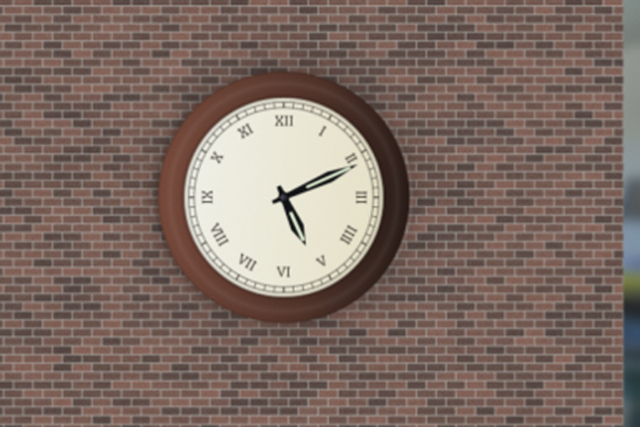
5:11
